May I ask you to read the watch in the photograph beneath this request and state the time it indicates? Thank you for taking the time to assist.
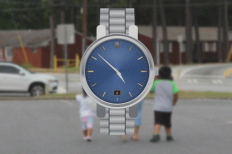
4:52
